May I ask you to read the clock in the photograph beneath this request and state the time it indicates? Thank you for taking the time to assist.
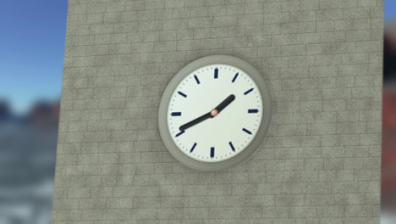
1:41
